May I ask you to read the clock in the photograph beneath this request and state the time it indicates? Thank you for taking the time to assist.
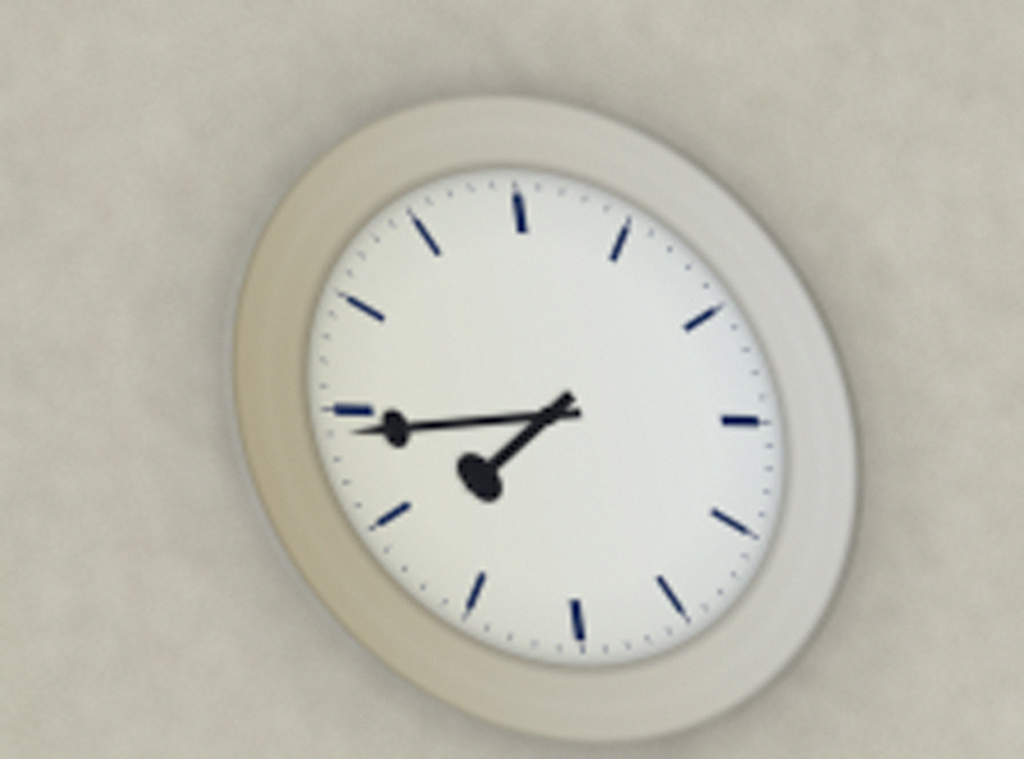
7:44
